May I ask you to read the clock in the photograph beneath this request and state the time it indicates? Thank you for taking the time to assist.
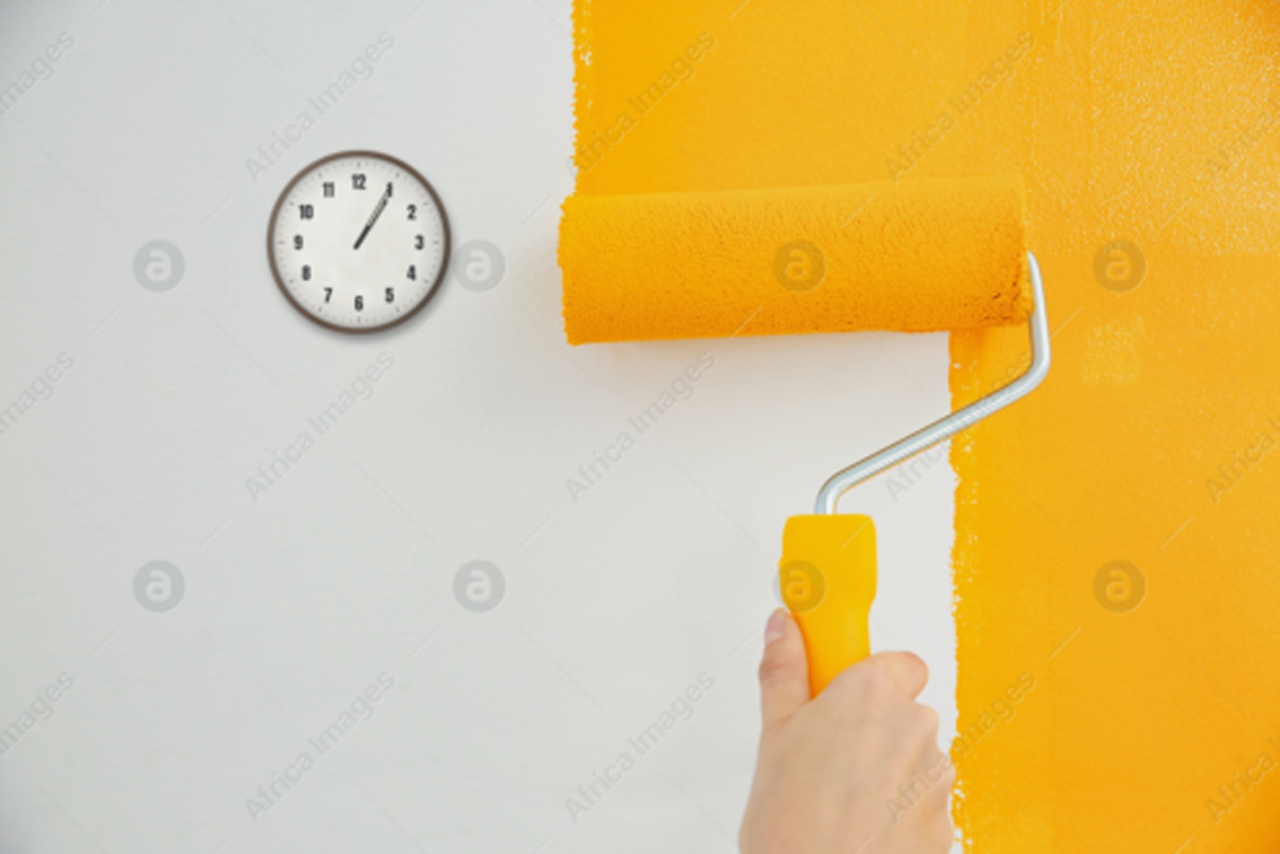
1:05
